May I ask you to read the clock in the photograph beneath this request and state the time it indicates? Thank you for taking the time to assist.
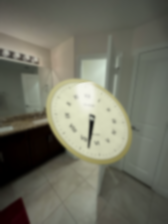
6:33
